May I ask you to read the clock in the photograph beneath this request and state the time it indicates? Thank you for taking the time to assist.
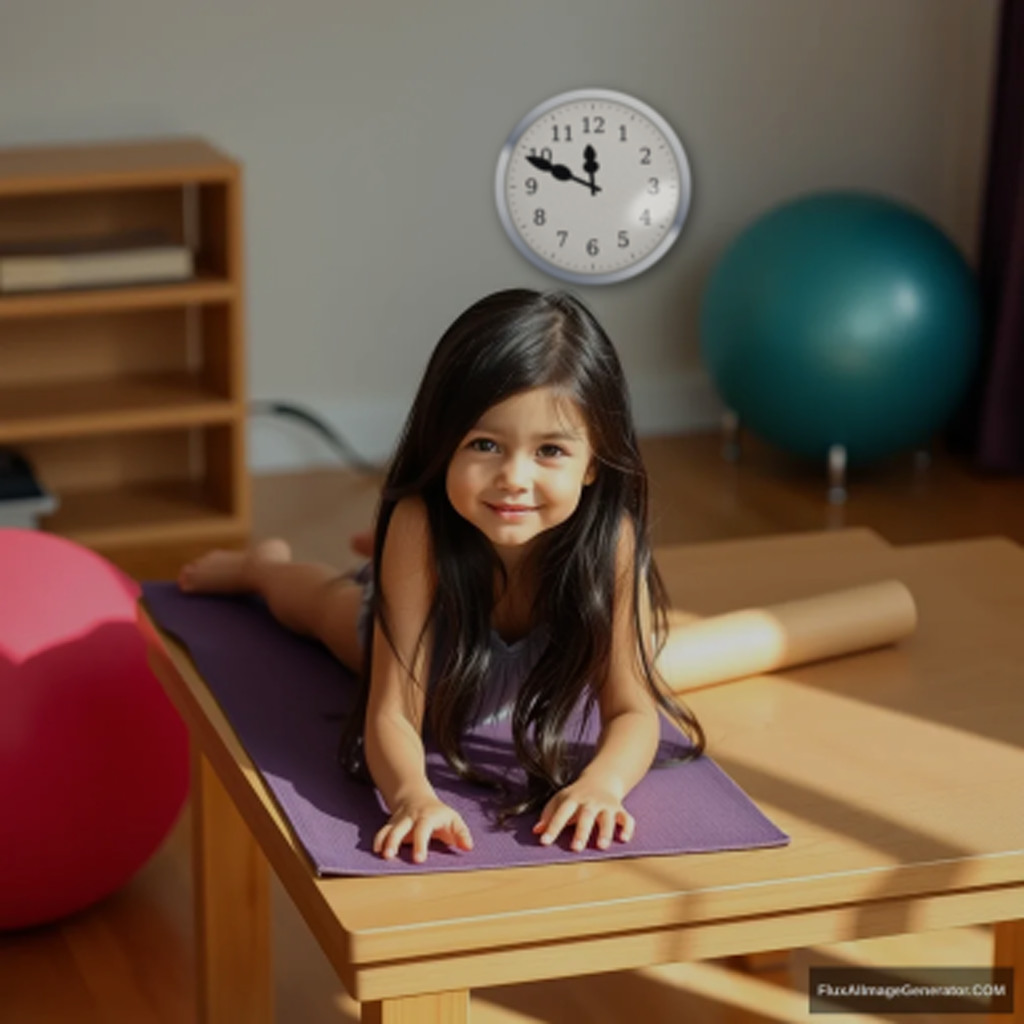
11:49
